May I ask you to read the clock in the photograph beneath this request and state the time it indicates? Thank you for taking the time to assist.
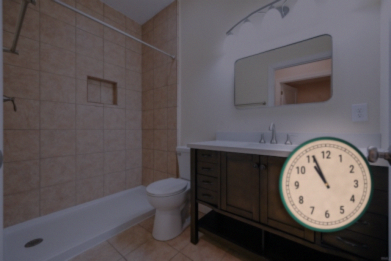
10:56
